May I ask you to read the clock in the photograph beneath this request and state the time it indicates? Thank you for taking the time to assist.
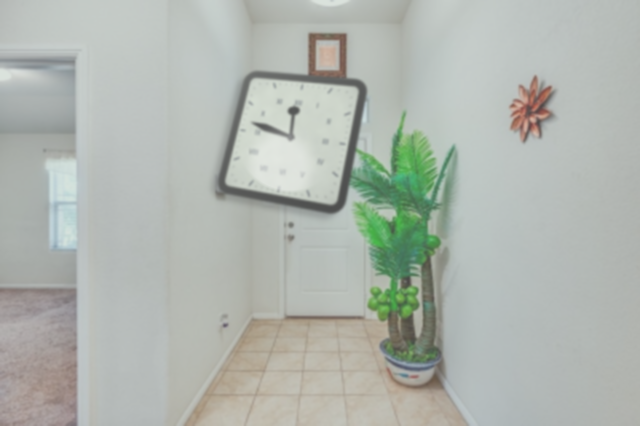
11:47
